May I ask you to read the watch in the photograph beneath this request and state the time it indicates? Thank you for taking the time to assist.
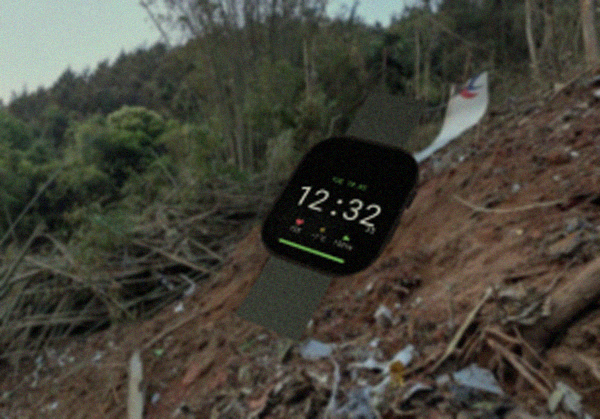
12:32
